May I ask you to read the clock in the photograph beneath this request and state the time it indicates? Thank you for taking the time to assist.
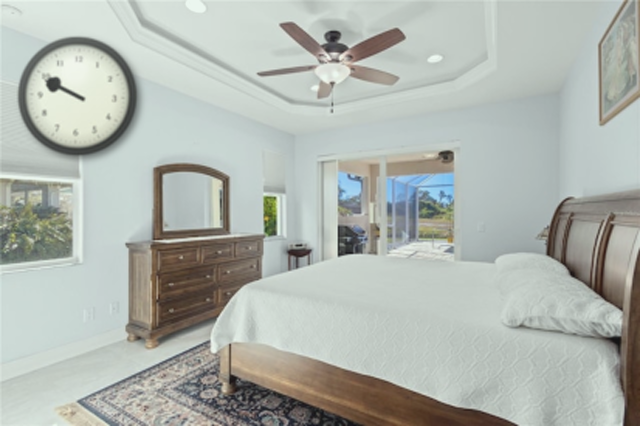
9:49
